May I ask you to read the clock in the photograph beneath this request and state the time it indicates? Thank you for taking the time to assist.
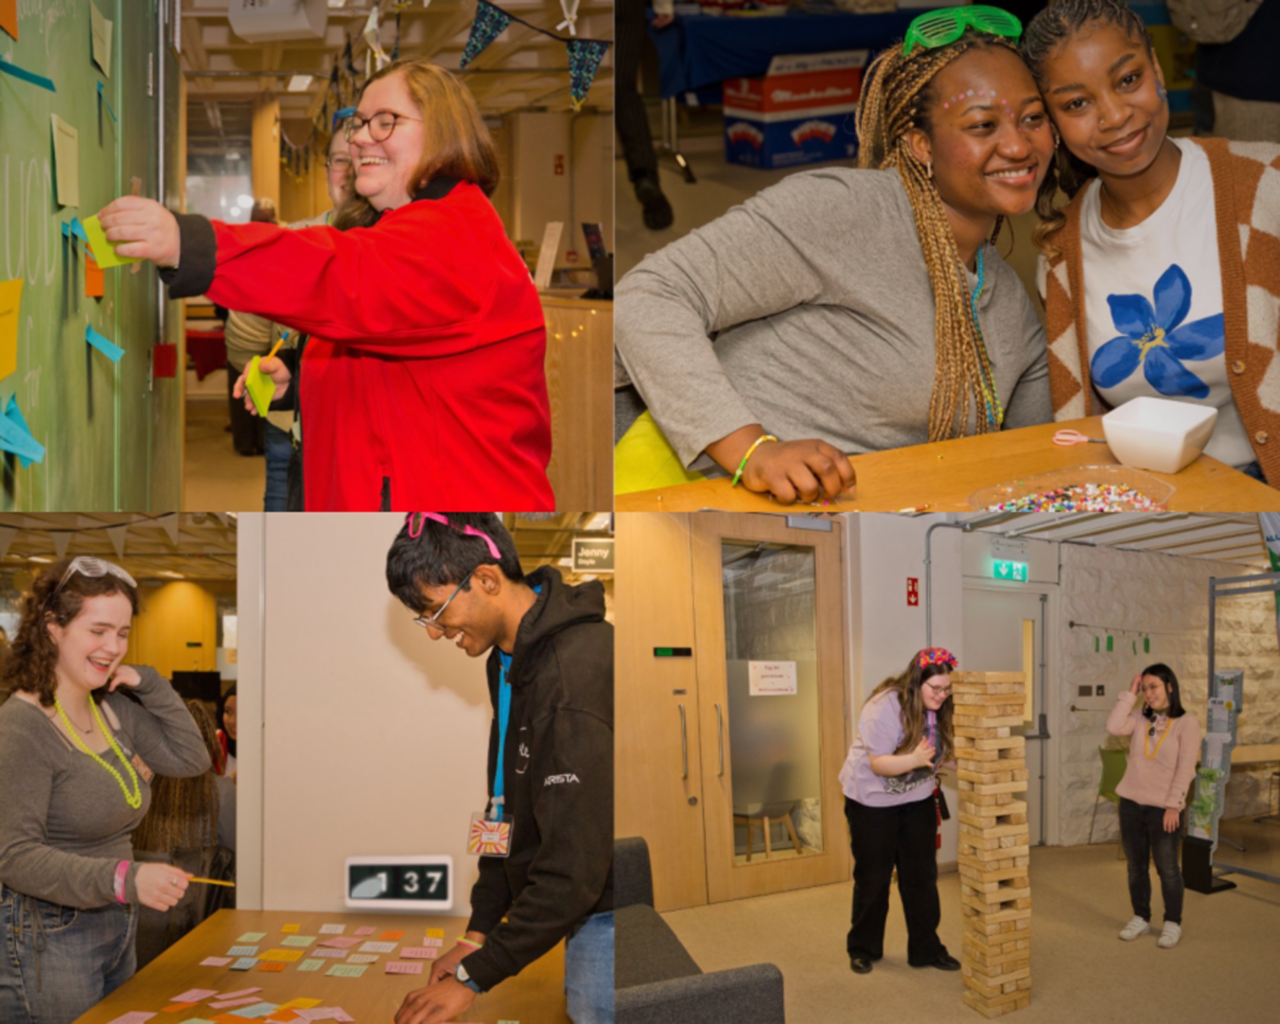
1:37
